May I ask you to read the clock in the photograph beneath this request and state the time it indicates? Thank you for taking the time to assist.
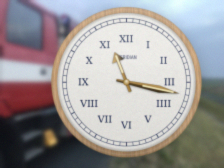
11:17
